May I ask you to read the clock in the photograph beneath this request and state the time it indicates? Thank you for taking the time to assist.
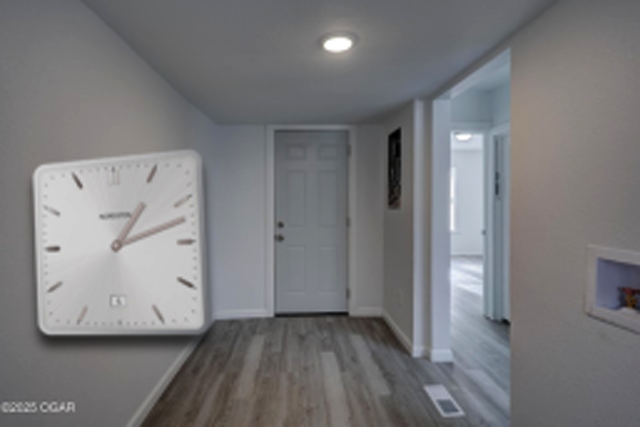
1:12
